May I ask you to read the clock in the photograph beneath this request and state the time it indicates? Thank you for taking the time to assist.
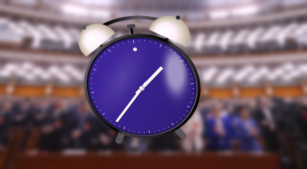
1:37
